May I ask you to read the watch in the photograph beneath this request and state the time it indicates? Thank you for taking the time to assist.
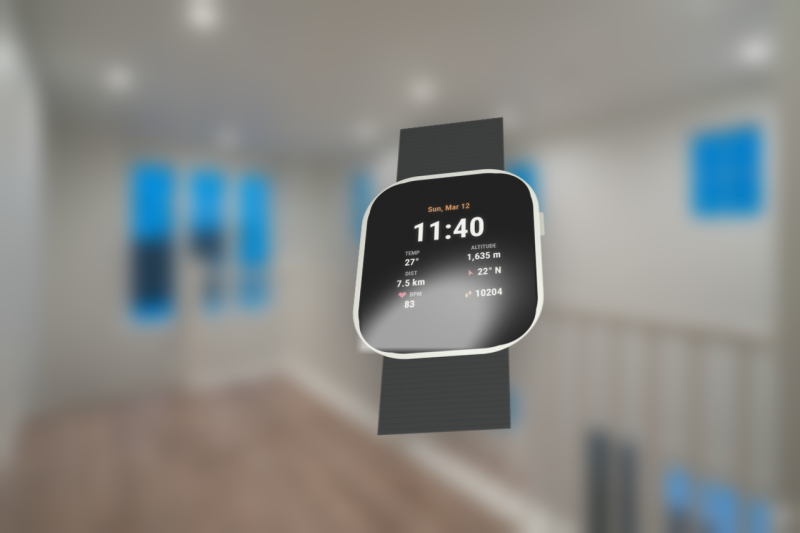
11:40
